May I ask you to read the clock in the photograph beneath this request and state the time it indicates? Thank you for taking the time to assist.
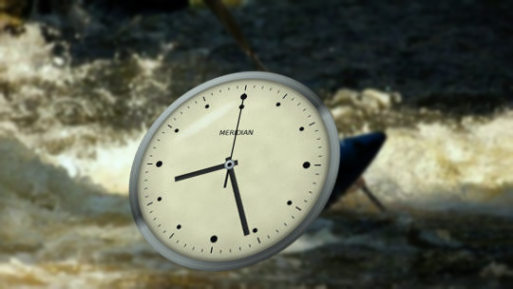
8:26:00
